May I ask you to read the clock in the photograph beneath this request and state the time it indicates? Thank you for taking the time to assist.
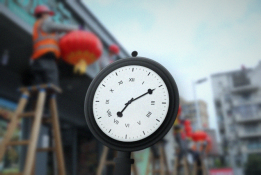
7:10
